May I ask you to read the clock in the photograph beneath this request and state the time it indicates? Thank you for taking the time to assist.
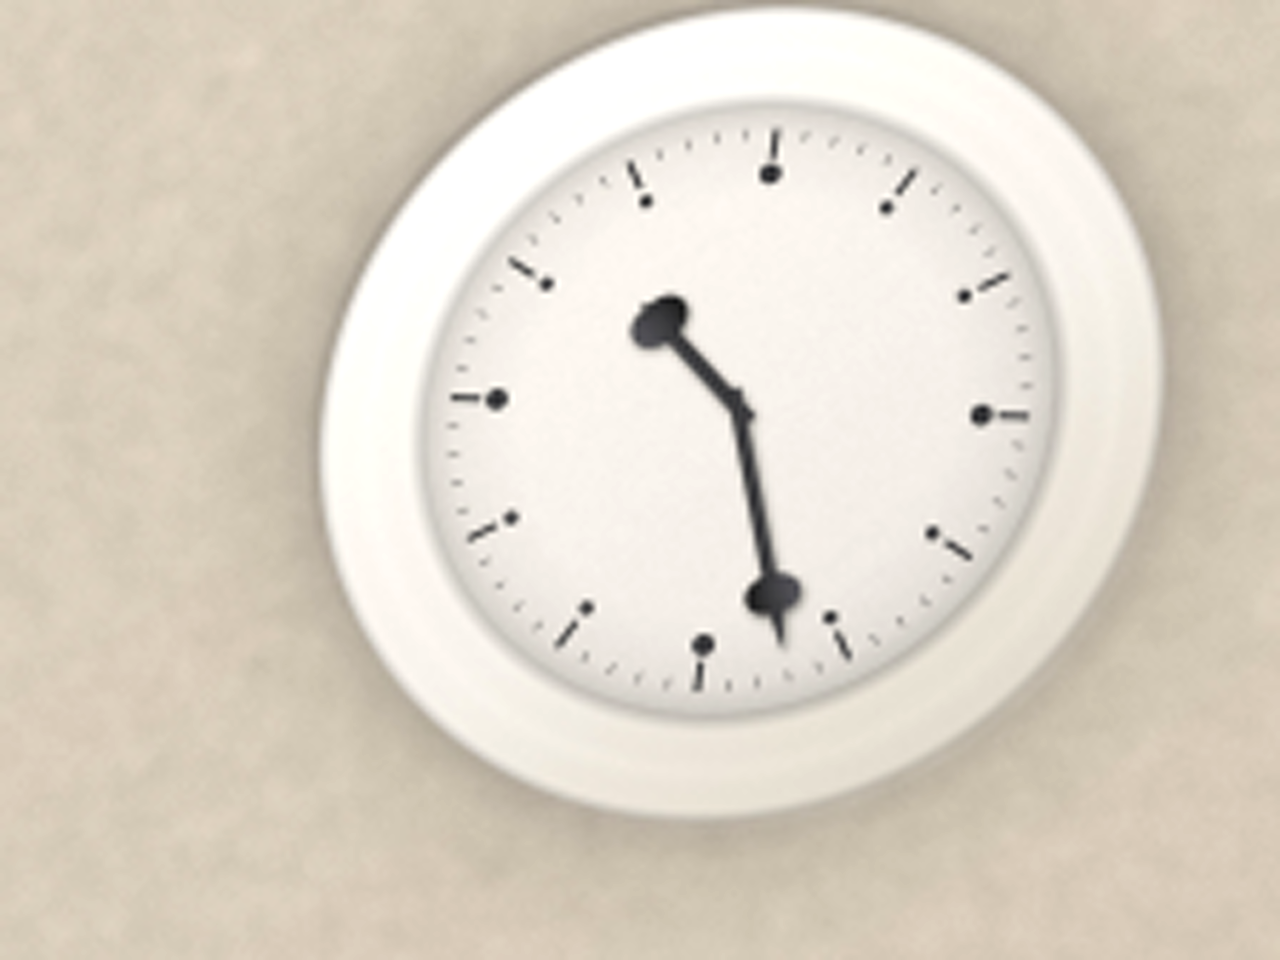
10:27
